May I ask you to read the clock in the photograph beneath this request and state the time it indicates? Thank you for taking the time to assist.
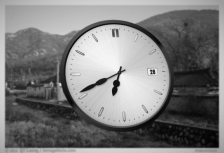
6:41
